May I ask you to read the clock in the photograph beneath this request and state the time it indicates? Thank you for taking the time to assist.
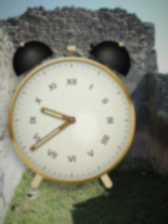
9:39
